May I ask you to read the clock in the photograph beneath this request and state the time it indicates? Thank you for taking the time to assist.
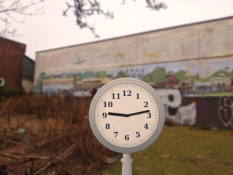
9:13
